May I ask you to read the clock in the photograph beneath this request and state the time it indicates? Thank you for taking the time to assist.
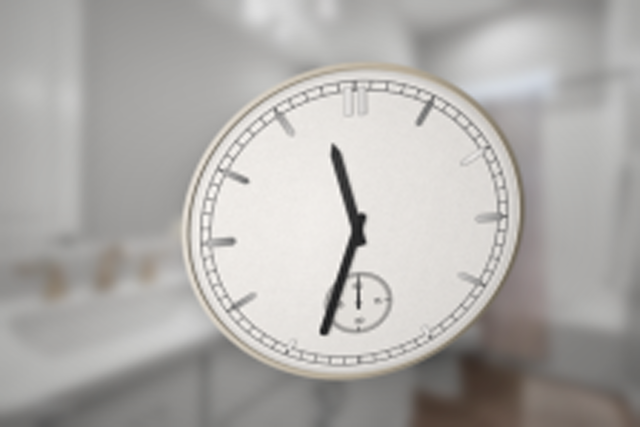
11:33
